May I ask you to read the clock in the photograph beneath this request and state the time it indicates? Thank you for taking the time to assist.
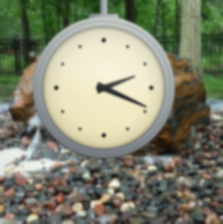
2:19
